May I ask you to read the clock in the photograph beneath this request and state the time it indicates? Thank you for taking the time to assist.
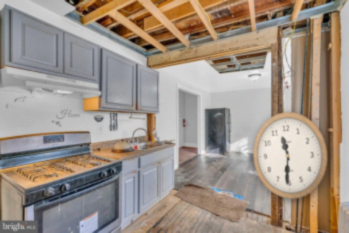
11:31
